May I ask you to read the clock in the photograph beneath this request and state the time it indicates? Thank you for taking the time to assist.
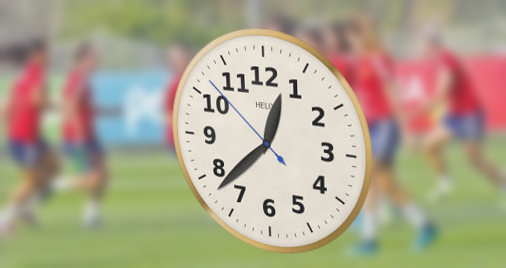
12:37:52
